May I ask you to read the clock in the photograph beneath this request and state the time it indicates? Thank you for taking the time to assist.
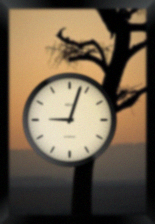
9:03
